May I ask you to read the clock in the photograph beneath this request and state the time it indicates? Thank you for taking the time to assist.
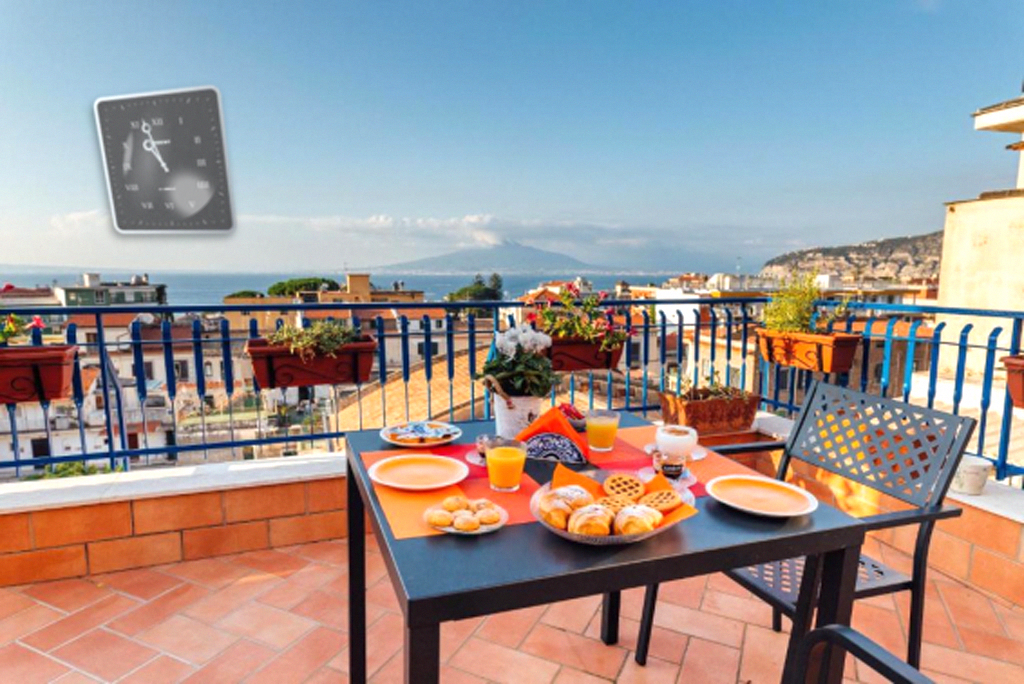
10:57
